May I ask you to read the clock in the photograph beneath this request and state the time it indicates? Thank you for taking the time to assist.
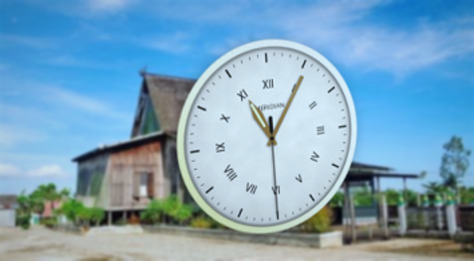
11:05:30
